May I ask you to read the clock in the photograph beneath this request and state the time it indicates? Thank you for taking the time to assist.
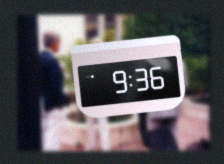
9:36
